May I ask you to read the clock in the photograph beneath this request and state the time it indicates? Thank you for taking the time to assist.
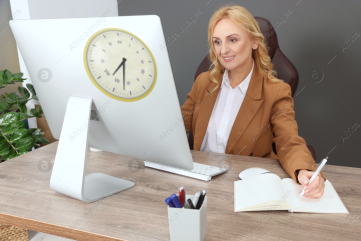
7:32
